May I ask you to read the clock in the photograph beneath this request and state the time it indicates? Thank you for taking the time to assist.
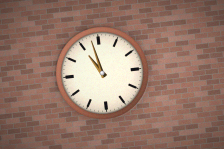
10:58
